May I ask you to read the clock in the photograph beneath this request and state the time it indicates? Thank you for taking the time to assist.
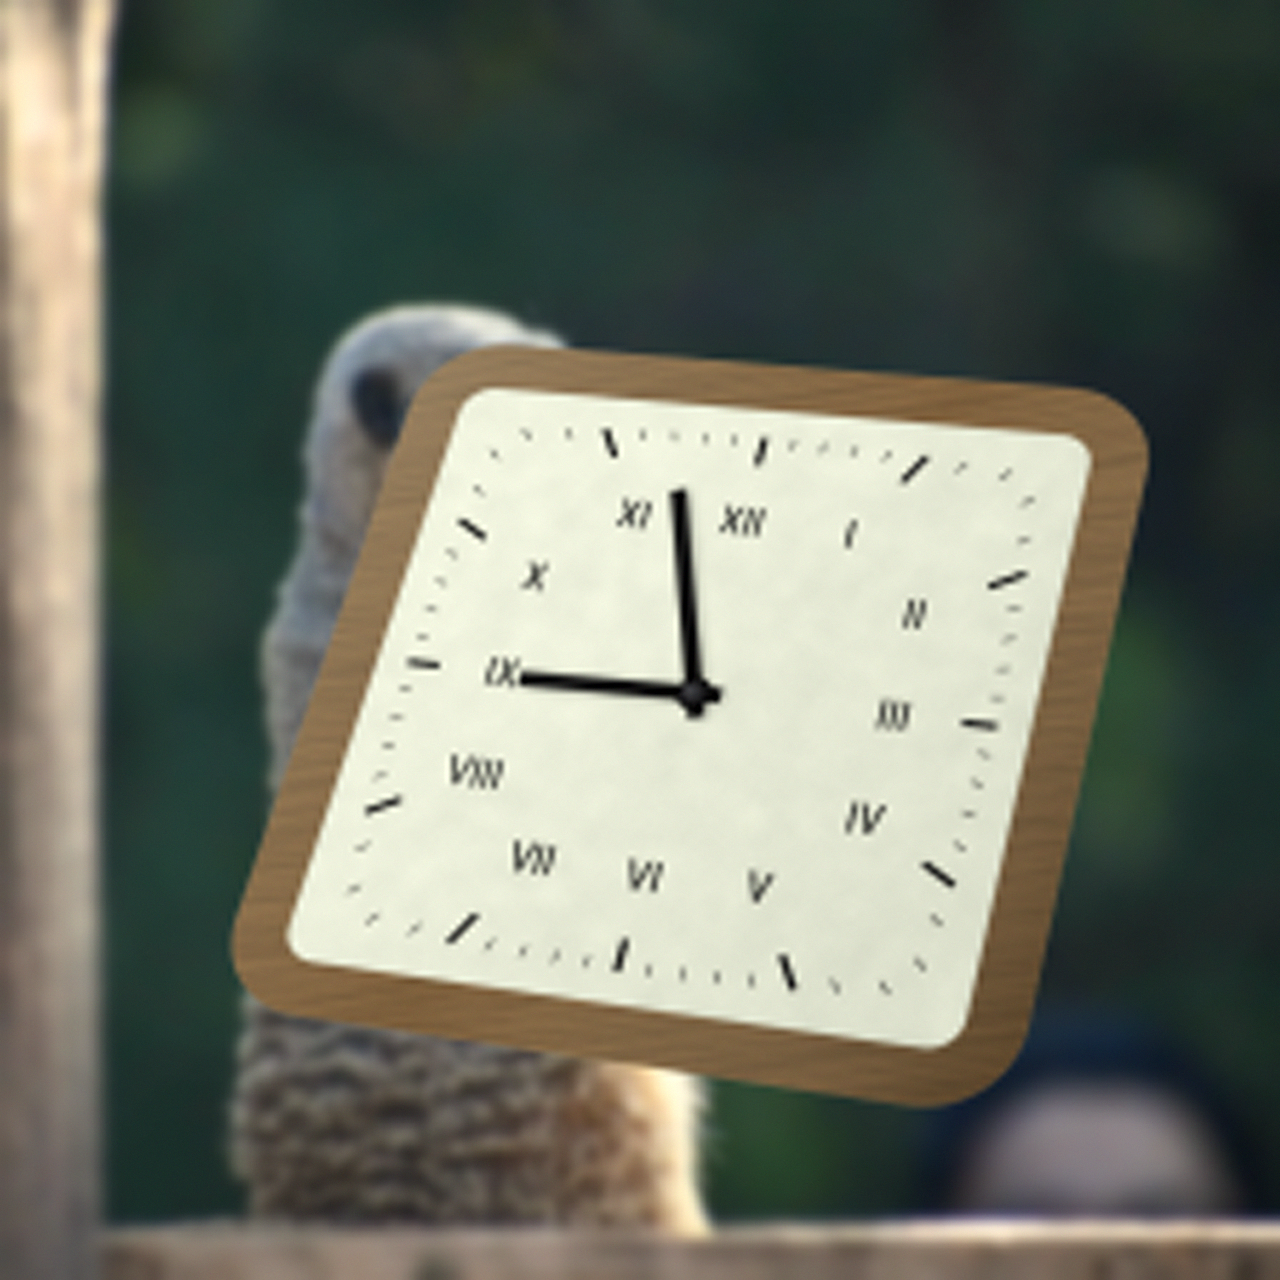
8:57
